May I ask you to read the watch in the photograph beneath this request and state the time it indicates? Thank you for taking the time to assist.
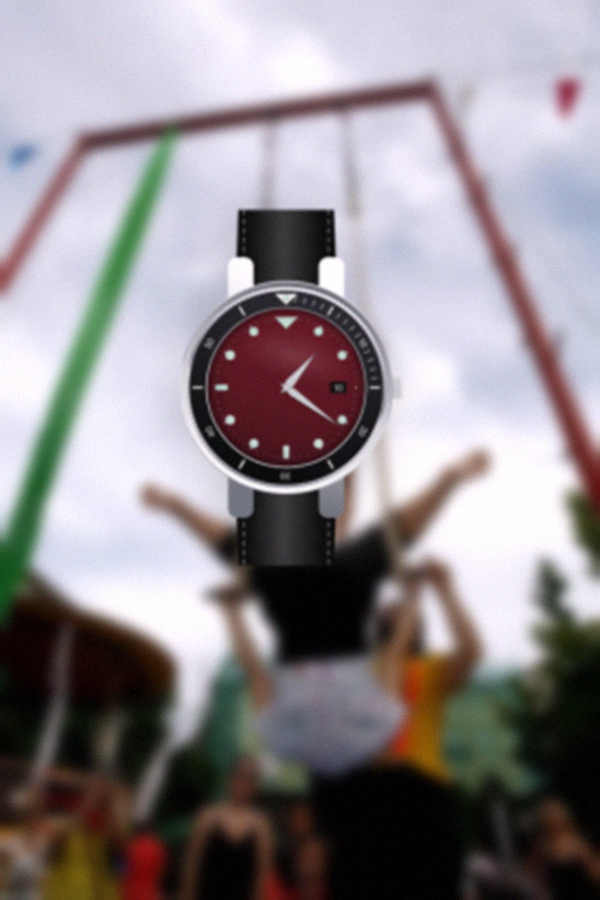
1:21
